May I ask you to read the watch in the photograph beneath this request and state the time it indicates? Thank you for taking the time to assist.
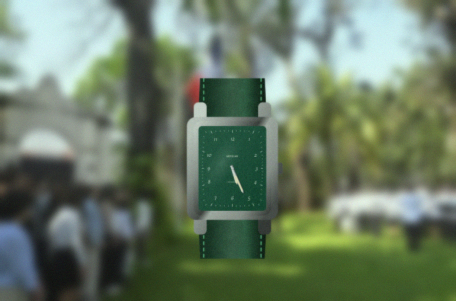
5:26
